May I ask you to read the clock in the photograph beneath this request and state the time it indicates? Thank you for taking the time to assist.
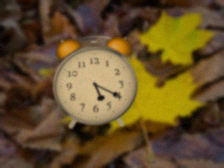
5:20
